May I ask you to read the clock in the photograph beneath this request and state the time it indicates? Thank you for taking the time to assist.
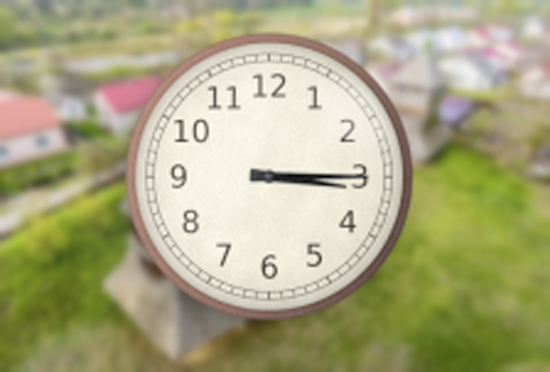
3:15
